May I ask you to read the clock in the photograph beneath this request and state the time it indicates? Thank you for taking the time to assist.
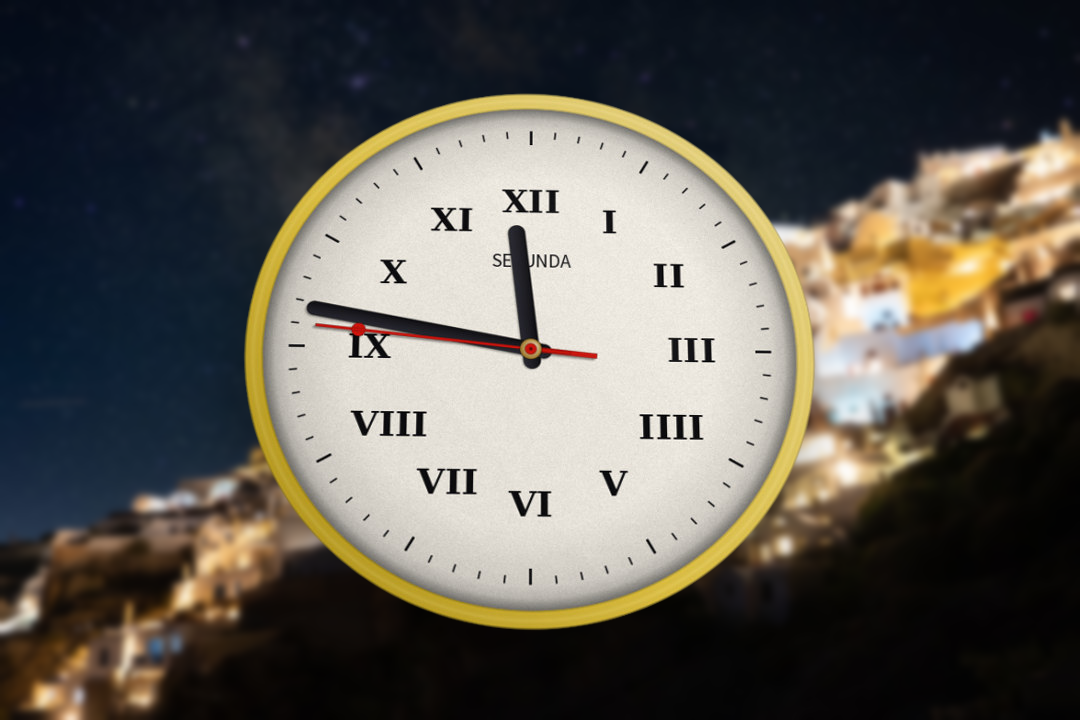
11:46:46
